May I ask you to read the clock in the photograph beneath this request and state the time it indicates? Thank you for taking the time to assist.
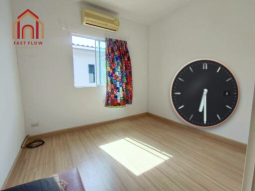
6:30
